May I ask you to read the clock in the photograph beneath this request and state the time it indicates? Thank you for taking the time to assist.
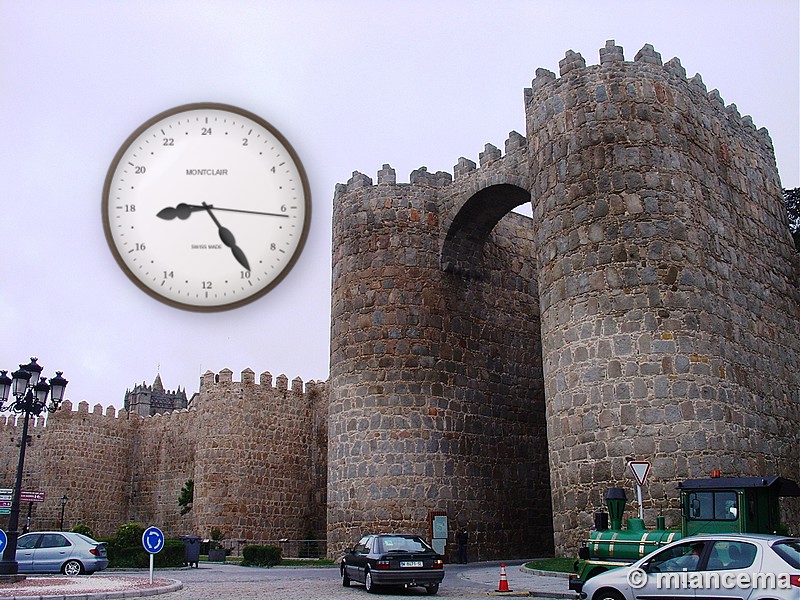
17:24:16
